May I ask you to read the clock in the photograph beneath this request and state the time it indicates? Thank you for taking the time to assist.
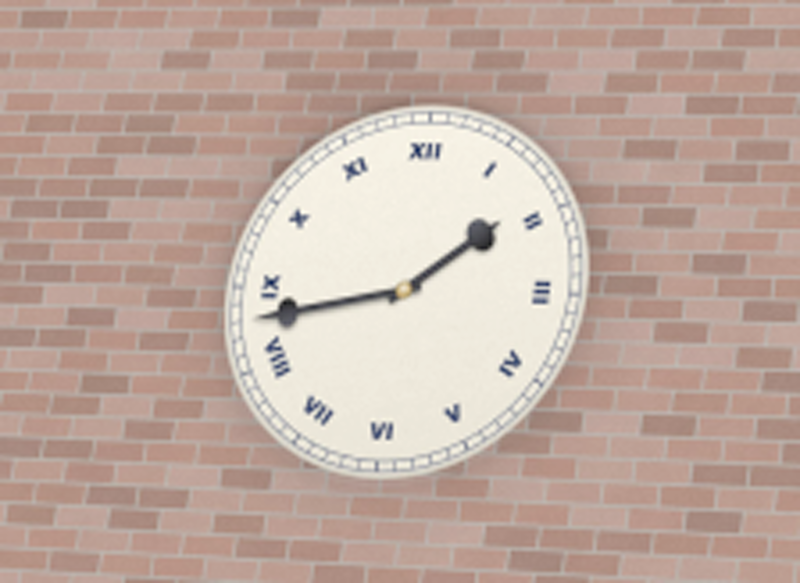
1:43
